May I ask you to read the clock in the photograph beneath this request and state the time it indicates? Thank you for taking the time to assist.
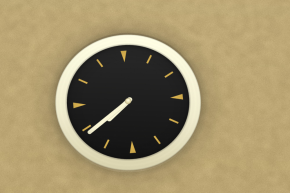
7:39
